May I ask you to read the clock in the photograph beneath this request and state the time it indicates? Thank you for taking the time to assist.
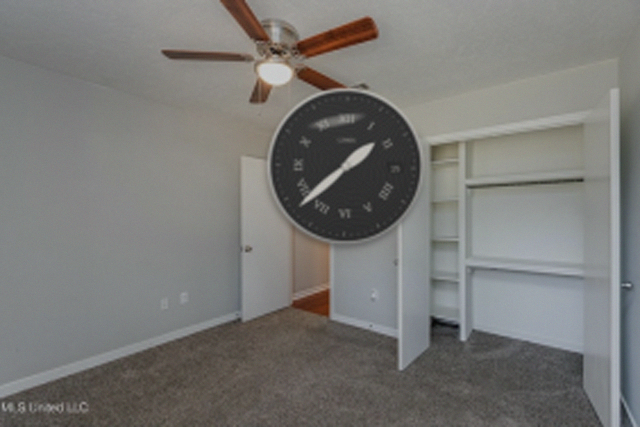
1:38
